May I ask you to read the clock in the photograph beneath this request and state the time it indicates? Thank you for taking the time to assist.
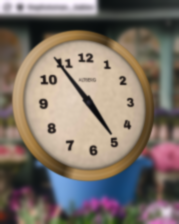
4:54
